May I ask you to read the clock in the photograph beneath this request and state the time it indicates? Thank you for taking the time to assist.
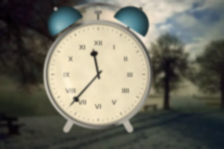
11:37
